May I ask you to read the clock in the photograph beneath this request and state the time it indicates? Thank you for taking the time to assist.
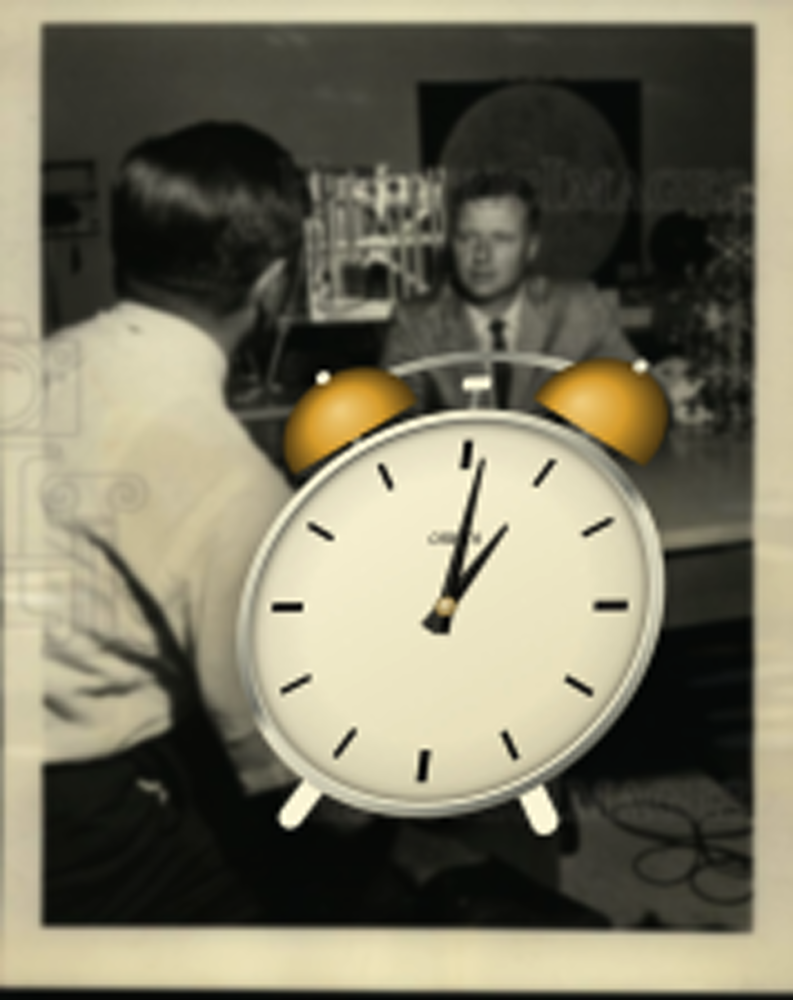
1:01
